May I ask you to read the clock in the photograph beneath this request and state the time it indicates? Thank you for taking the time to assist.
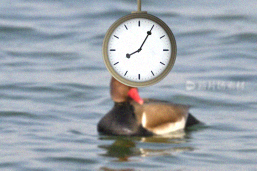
8:05
